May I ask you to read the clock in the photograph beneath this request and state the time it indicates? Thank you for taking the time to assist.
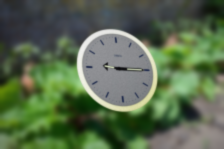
9:15
